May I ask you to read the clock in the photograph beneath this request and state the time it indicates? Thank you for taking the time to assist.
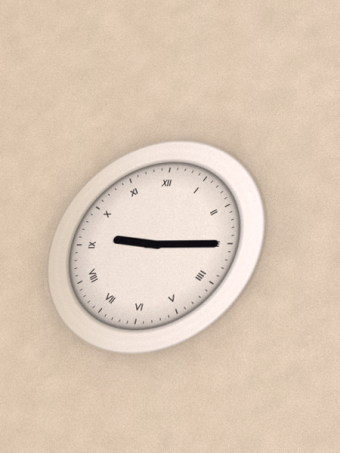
9:15
